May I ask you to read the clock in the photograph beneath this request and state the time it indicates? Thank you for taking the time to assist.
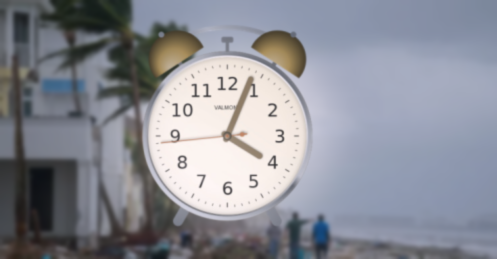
4:03:44
